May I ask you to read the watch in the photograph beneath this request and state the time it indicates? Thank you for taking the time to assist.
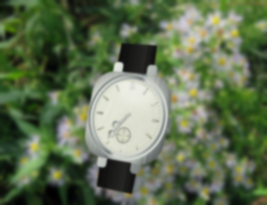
7:36
